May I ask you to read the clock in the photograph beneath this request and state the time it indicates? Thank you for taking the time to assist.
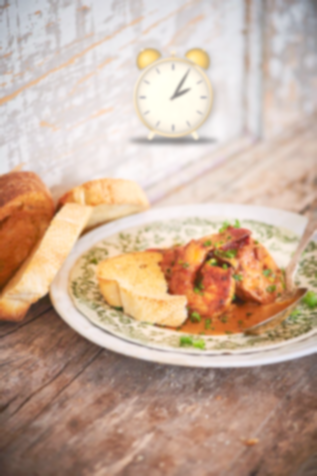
2:05
